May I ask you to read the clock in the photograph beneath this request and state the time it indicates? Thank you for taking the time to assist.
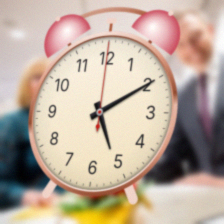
5:10:00
